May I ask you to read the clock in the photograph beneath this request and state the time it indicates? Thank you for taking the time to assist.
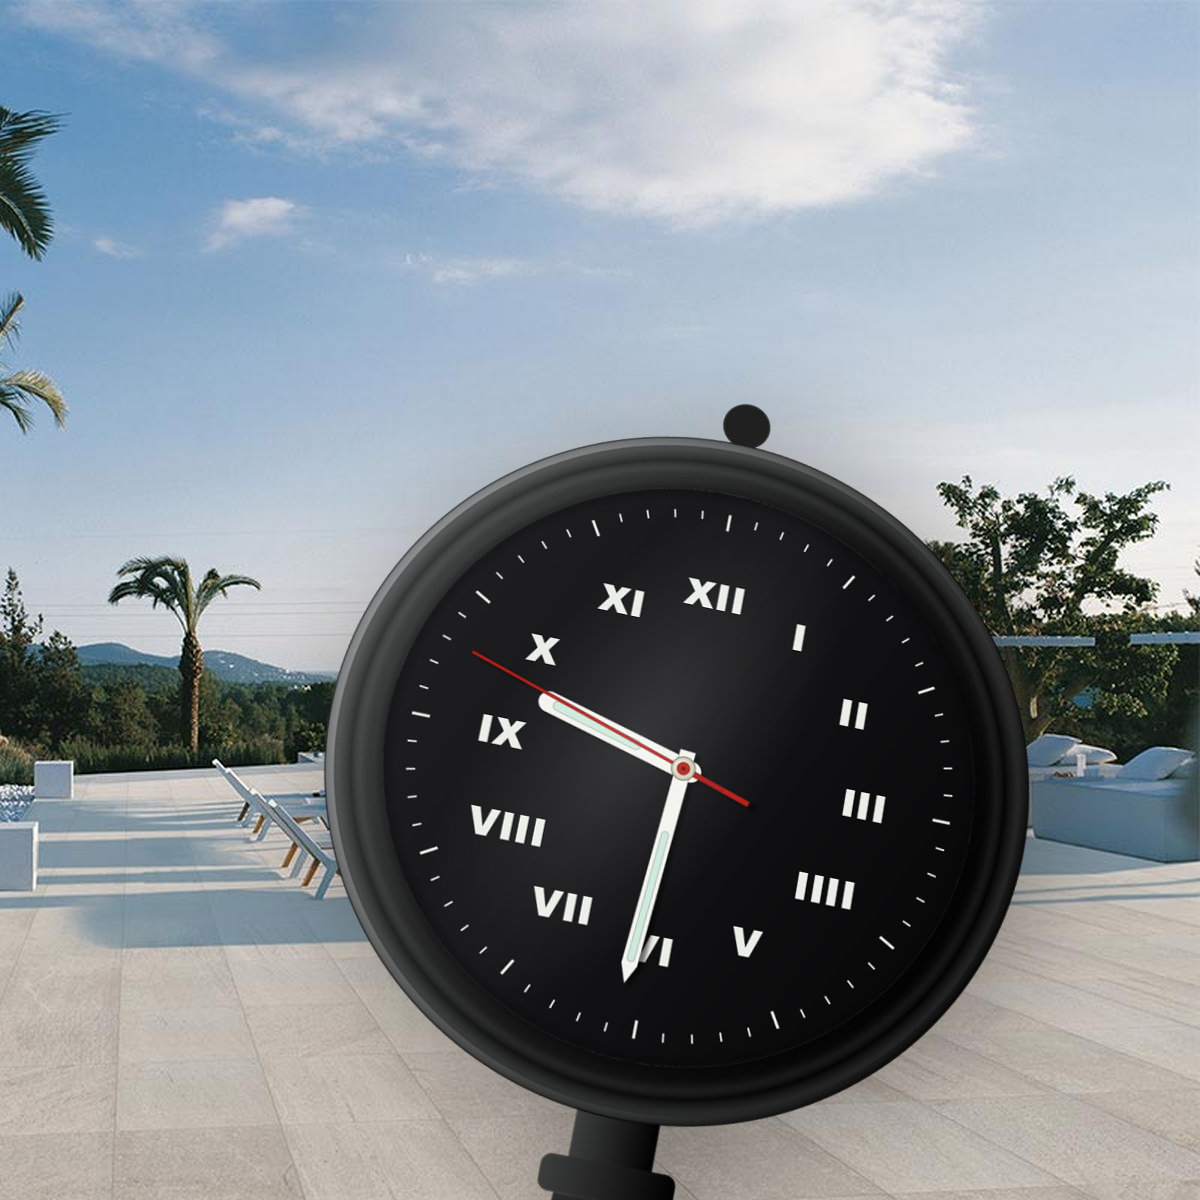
9:30:48
